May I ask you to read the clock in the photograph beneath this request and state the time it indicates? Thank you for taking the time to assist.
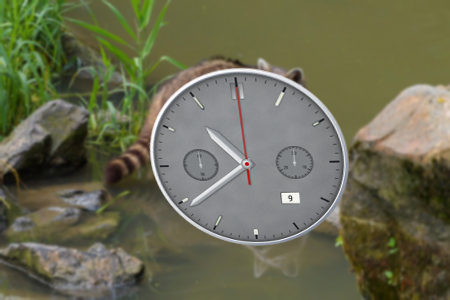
10:39
